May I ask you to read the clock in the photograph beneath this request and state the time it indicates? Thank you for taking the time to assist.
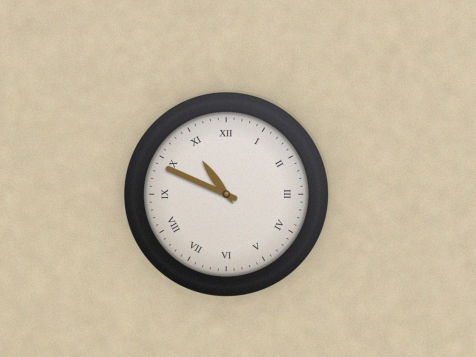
10:49
